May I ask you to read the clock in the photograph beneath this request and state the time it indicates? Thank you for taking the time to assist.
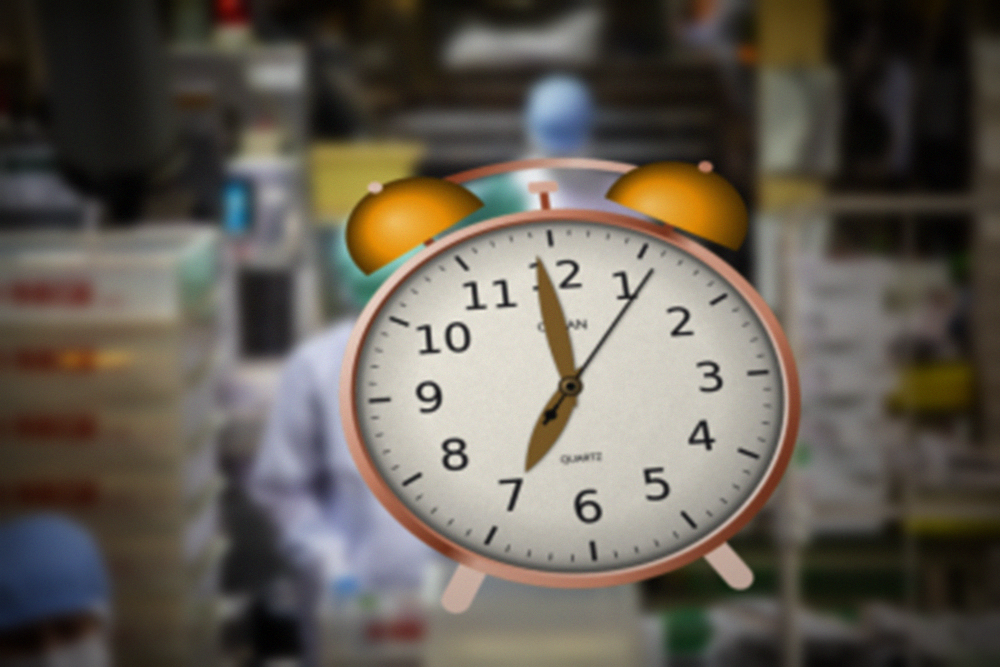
6:59:06
